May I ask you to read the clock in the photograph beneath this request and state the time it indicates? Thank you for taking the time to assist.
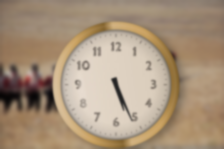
5:26
